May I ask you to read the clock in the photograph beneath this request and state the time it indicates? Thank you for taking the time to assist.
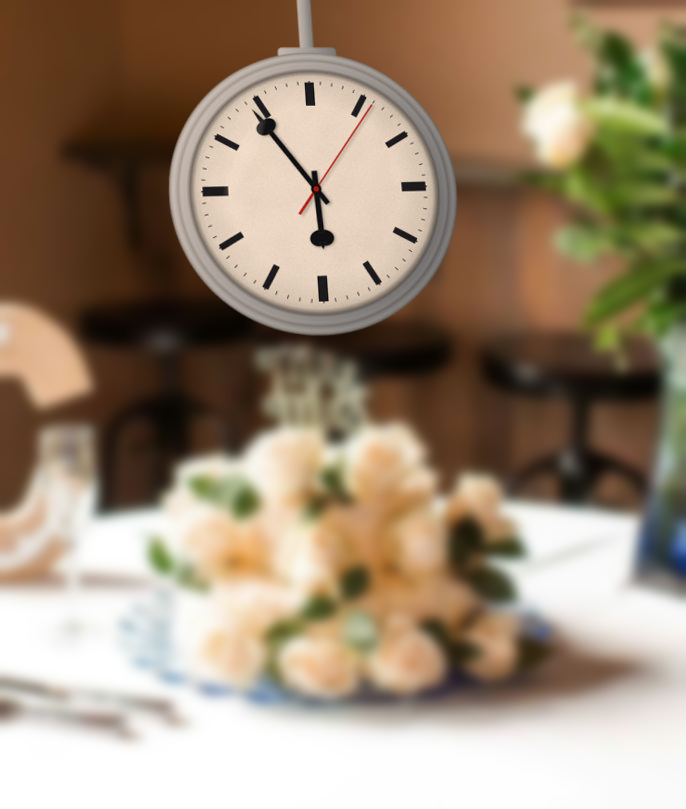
5:54:06
